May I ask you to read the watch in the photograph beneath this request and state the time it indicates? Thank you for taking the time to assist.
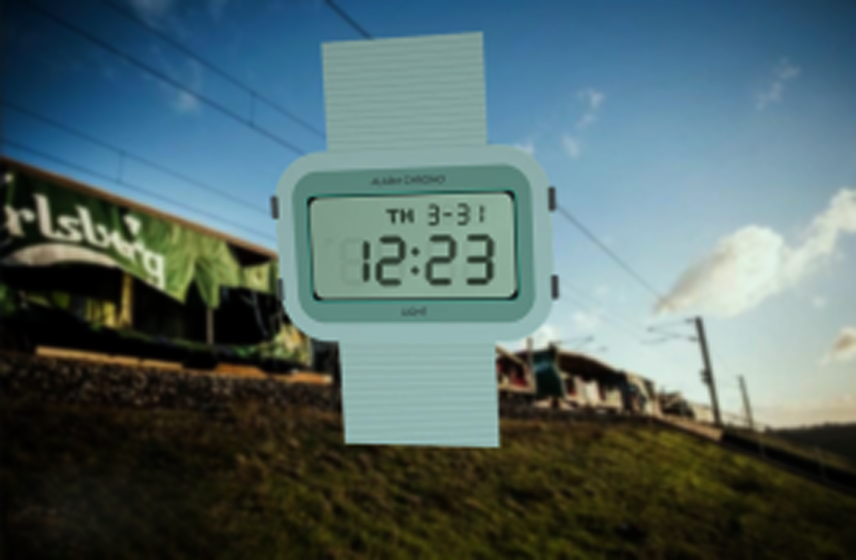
12:23
